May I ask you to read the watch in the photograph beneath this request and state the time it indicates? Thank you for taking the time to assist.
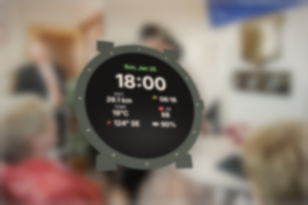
18:00
